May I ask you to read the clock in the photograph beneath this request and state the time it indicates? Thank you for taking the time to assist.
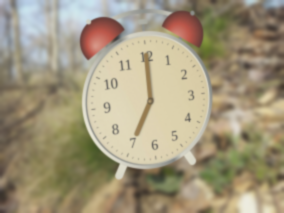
7:00
